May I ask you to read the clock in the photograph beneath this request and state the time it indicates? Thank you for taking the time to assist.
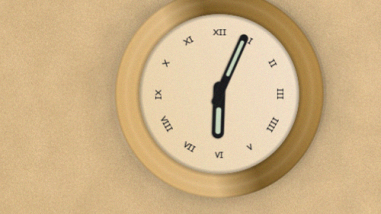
6:04
